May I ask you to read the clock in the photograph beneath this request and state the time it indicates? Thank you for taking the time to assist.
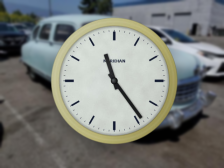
11:24
